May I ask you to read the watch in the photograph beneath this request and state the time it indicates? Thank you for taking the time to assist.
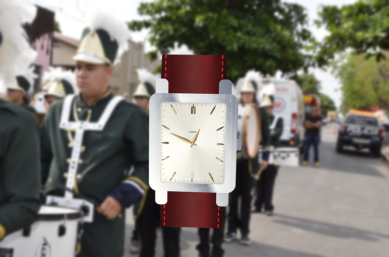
12:49
